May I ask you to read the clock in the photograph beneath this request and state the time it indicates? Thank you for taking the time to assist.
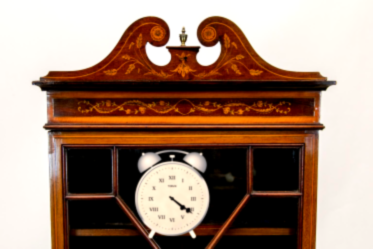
4:21
